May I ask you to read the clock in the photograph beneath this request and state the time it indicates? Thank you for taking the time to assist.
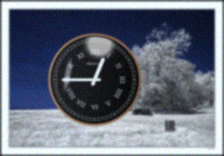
12:45
